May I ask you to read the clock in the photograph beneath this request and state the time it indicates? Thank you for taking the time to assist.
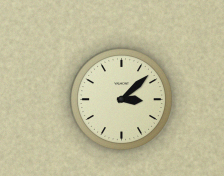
3:08
